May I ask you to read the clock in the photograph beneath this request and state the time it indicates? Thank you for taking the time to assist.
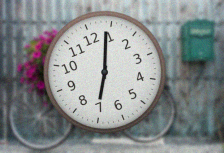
7:04
